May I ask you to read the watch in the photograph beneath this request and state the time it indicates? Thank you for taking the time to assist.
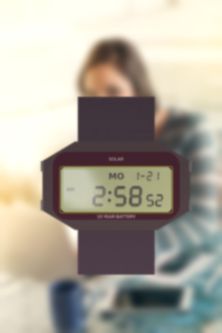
2:58:52
